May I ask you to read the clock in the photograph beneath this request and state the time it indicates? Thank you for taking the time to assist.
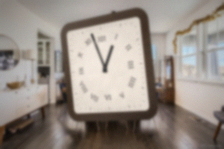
12:57
